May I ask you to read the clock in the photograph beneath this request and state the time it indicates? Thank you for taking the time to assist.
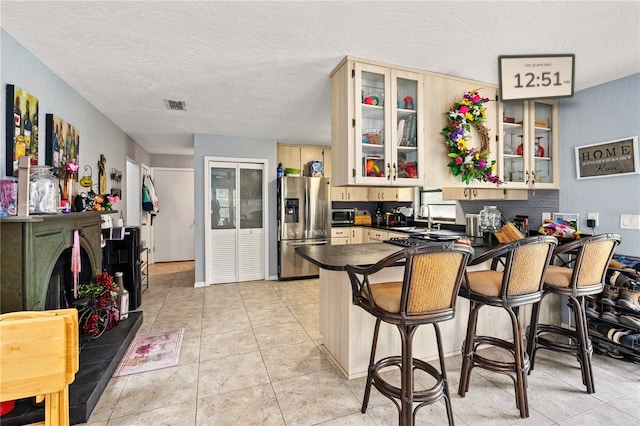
12:51
